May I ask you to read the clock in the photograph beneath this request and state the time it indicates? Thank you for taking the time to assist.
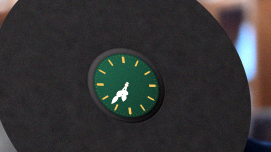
6:37
